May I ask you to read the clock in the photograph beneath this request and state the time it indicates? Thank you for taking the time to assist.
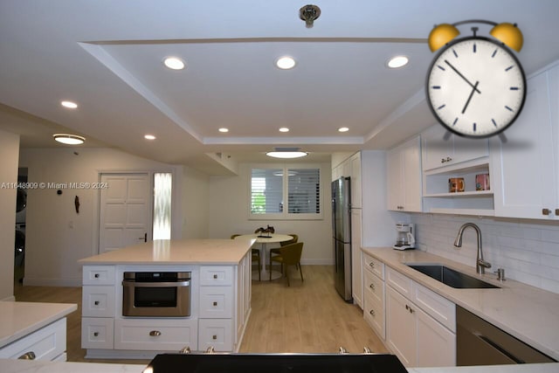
6:52
